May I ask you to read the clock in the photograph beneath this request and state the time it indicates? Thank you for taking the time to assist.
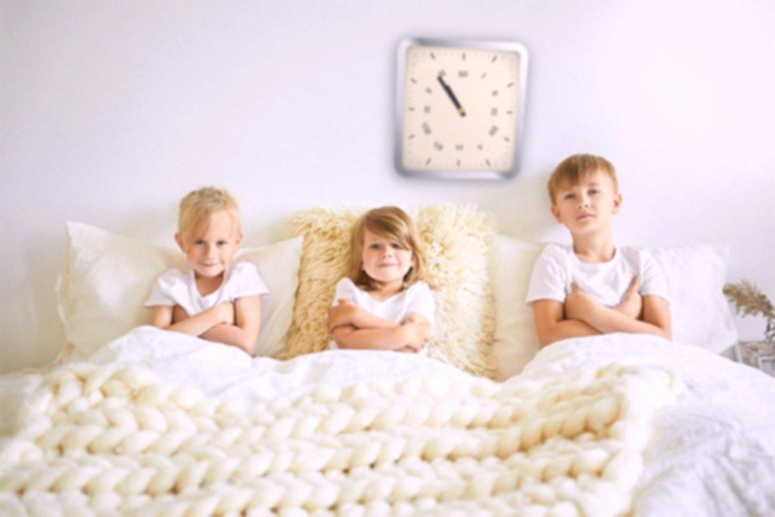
10:54
